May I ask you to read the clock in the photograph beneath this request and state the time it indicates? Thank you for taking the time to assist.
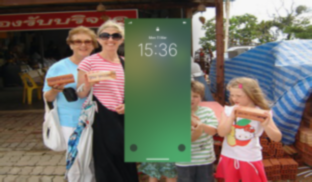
15:36
